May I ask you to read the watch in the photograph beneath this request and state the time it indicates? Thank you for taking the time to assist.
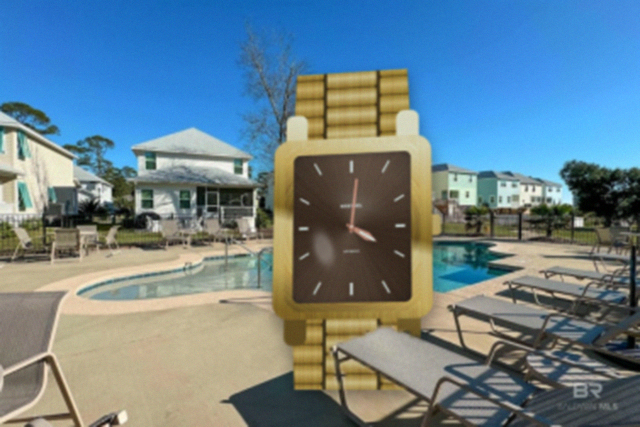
4:01
